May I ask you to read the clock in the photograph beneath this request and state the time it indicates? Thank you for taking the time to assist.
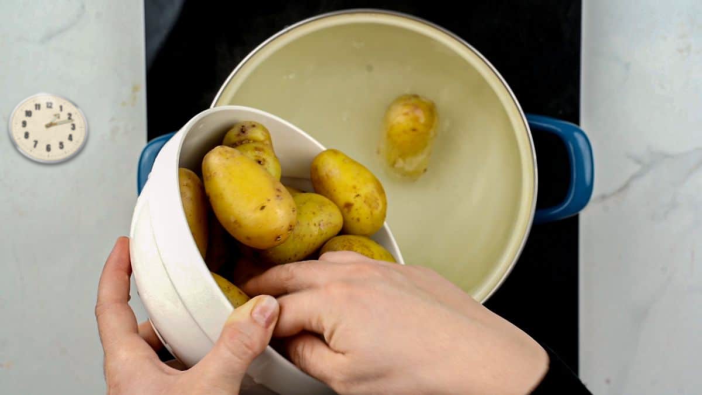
1:12
